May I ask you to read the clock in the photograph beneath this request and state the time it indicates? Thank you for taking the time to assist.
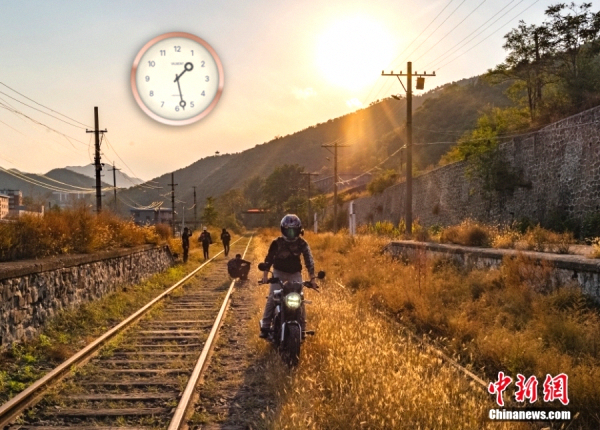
1:28
